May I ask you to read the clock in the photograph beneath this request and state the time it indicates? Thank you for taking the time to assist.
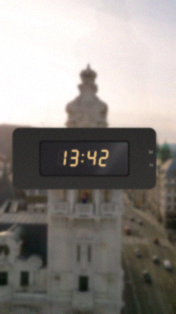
13:42
